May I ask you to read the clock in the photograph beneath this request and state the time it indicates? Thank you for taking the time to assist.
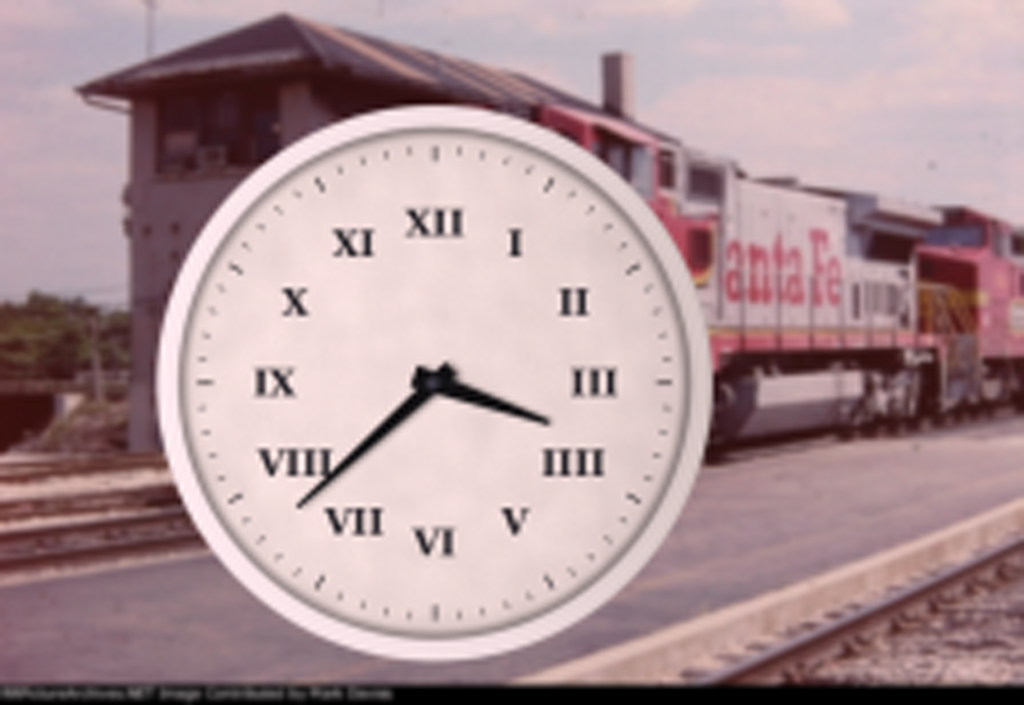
3:38
